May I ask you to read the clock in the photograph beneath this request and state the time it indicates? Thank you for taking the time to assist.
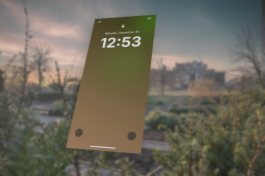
12:53
